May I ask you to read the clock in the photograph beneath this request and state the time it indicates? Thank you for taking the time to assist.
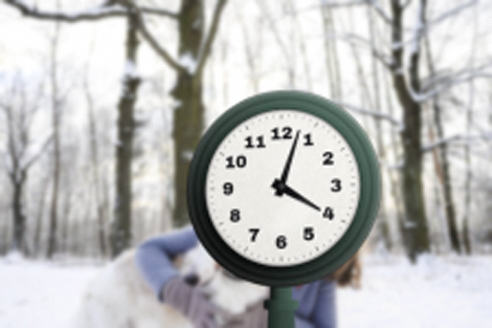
4:03
